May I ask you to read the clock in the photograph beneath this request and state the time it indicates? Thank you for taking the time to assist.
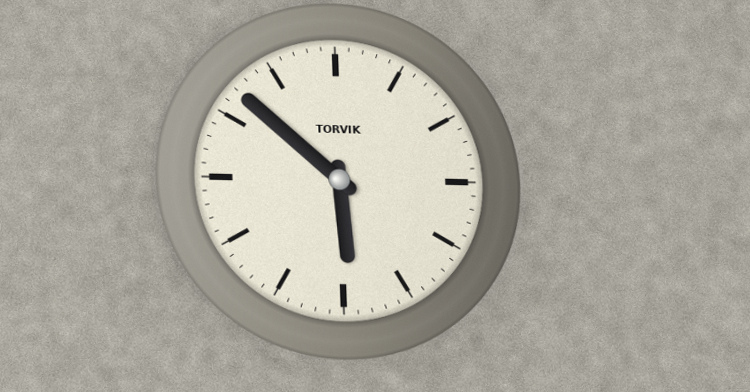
5:52
